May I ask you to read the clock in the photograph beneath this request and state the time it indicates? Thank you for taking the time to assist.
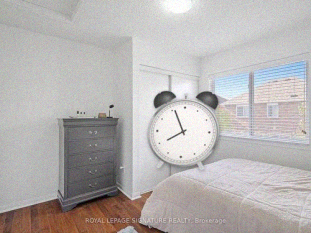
7:56
